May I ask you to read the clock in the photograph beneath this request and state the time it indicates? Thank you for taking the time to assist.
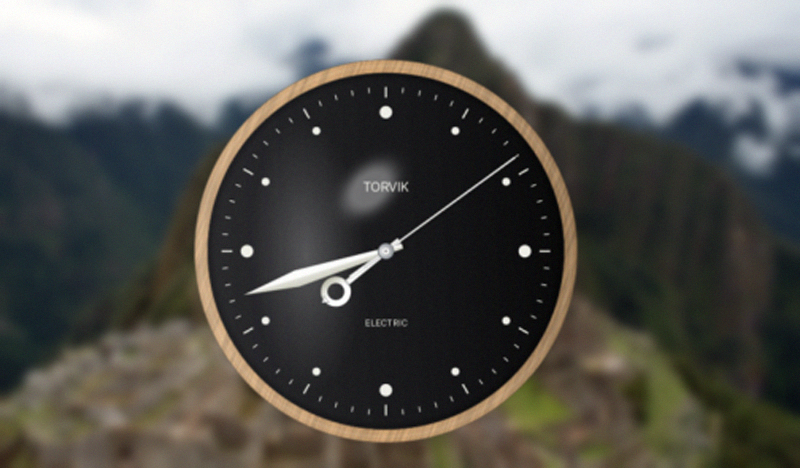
7:42:09
